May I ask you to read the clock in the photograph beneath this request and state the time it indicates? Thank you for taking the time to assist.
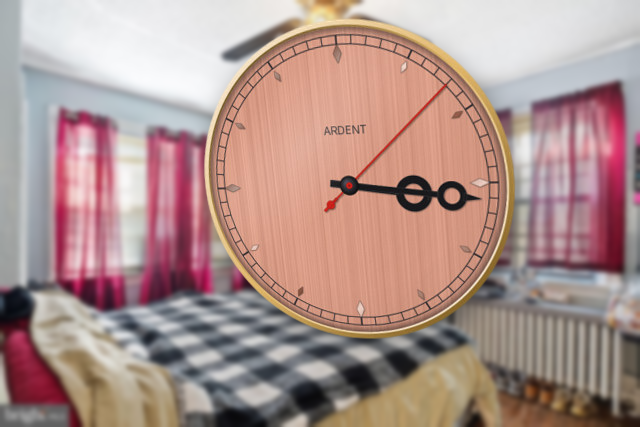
3:16:08
